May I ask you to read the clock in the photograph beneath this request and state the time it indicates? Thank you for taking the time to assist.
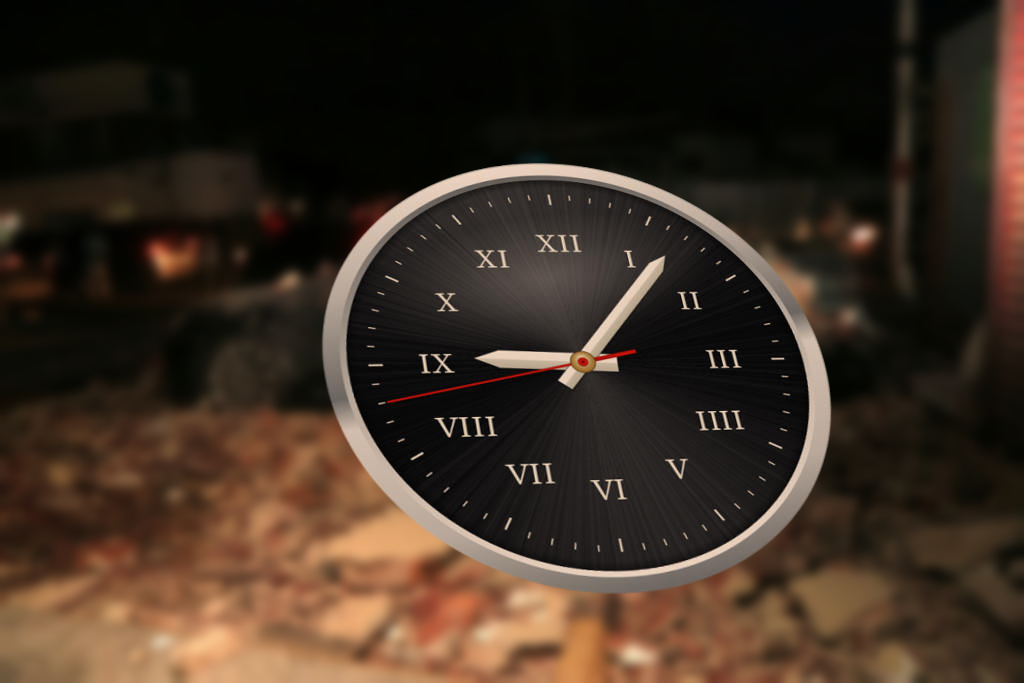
9:06:43
